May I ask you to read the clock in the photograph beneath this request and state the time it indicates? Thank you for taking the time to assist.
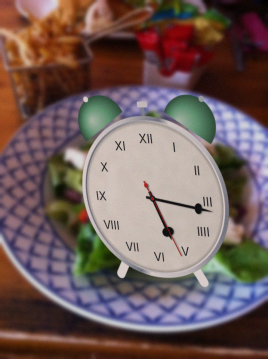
5:16:26
